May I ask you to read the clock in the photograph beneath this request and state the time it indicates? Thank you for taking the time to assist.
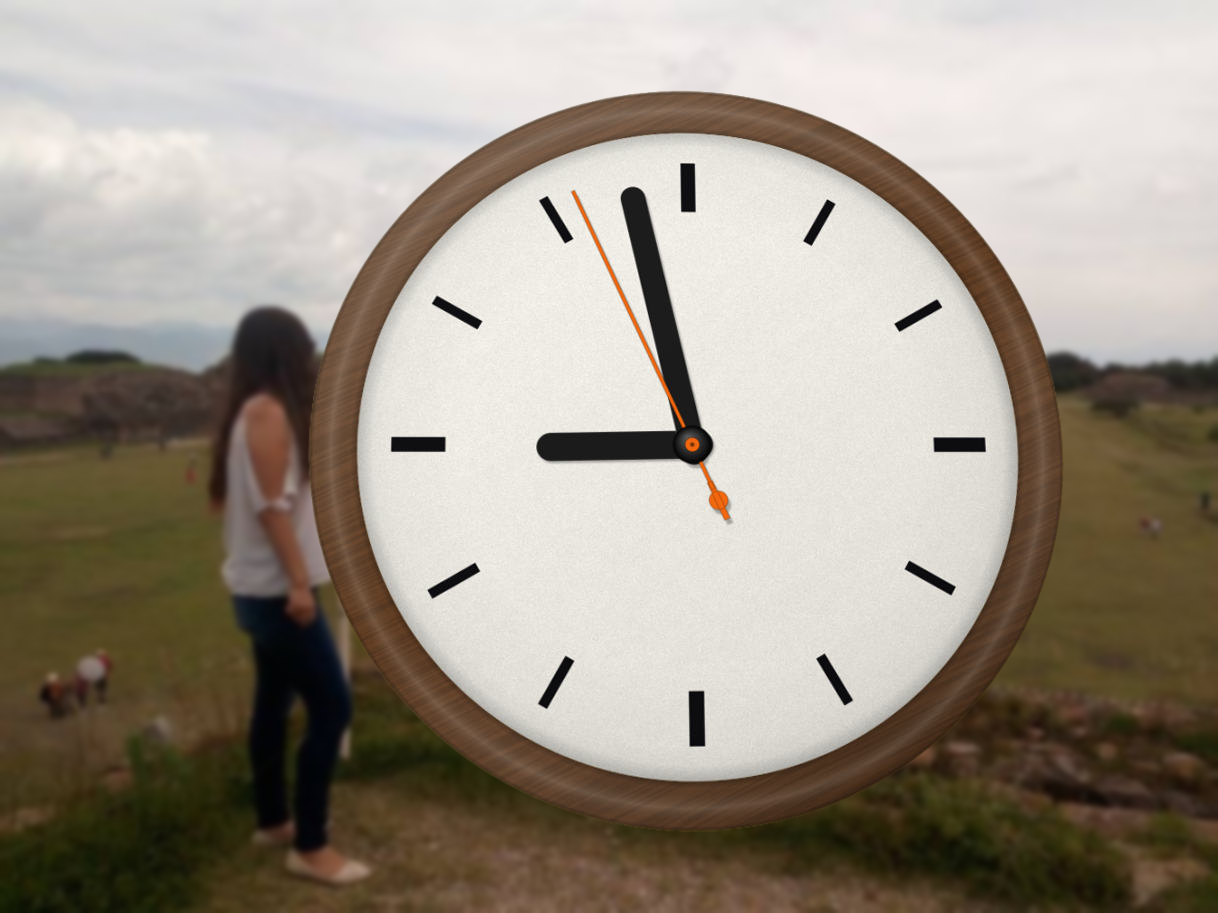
8:57:56
